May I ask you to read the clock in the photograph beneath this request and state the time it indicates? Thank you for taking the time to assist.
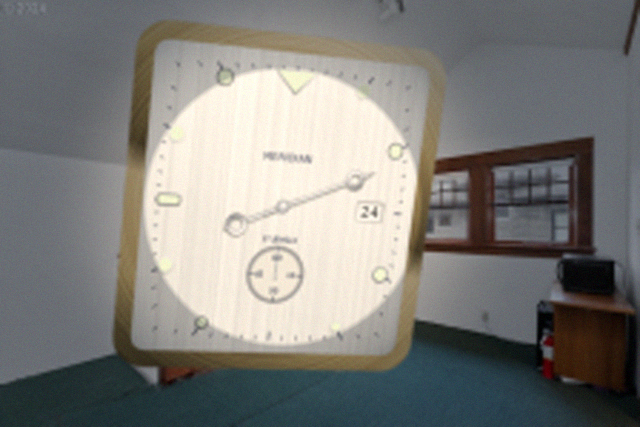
8:11
